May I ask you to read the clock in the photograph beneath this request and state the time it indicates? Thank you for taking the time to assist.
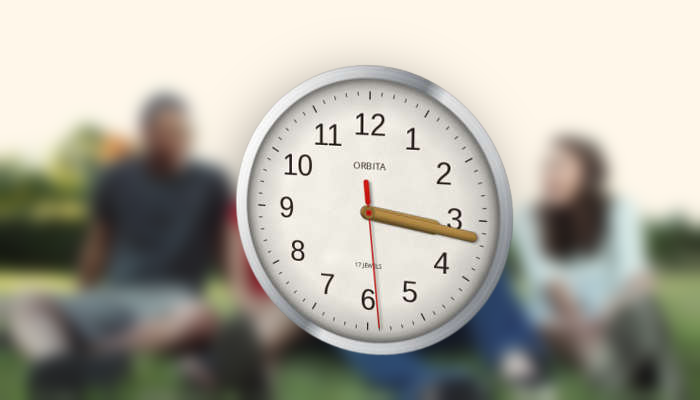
3:16:29
